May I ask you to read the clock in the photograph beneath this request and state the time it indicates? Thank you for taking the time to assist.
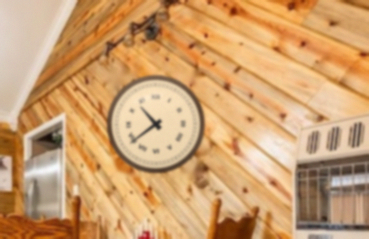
10:39
